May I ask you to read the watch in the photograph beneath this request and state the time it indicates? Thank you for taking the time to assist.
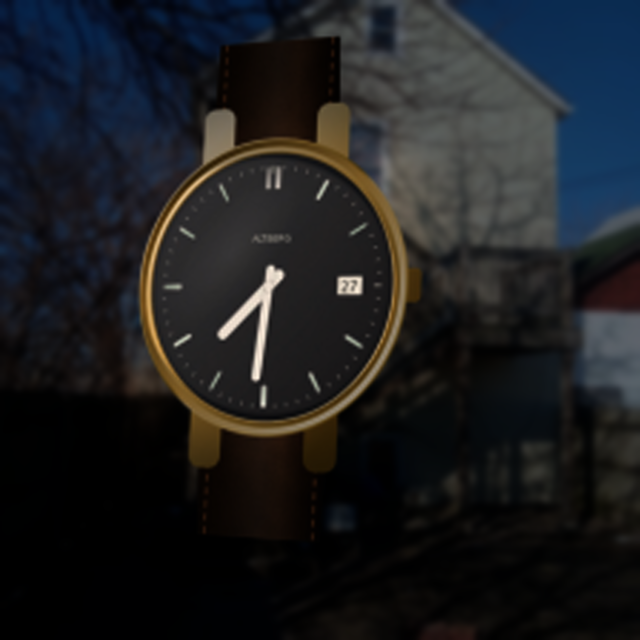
7:31
